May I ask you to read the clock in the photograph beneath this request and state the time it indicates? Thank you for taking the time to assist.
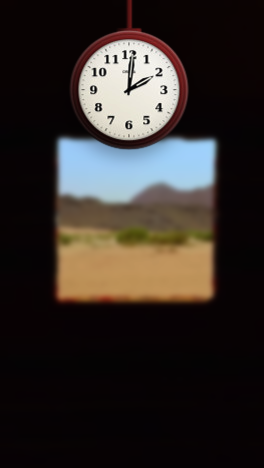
2:01
